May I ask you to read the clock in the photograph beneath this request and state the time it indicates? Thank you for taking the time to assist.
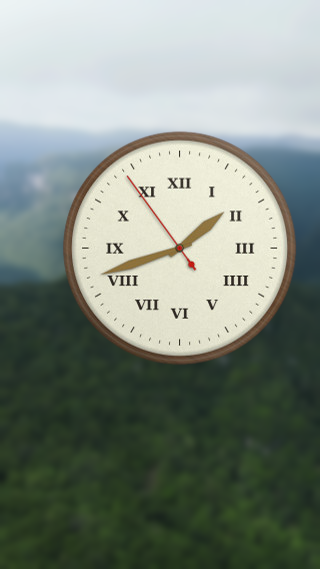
1:41:54
